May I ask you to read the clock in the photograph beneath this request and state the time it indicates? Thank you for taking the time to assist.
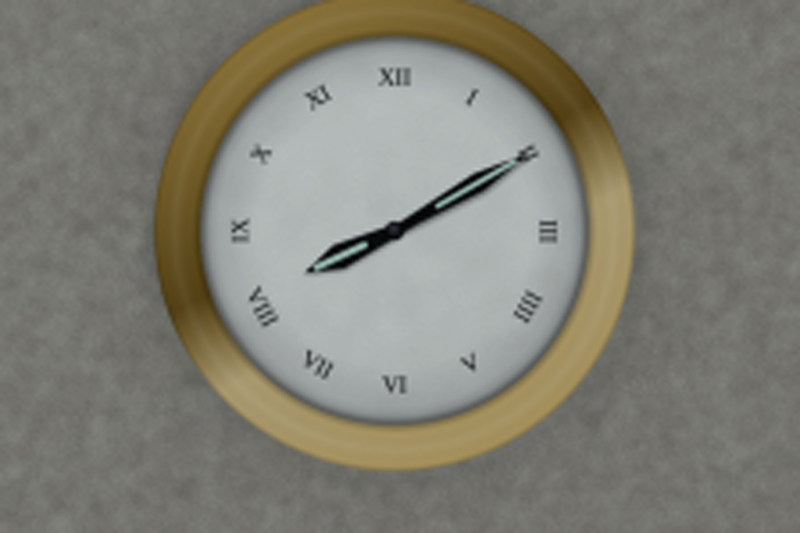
8:10
